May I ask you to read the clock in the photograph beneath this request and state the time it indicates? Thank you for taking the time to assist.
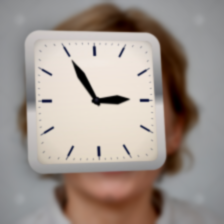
2:55
